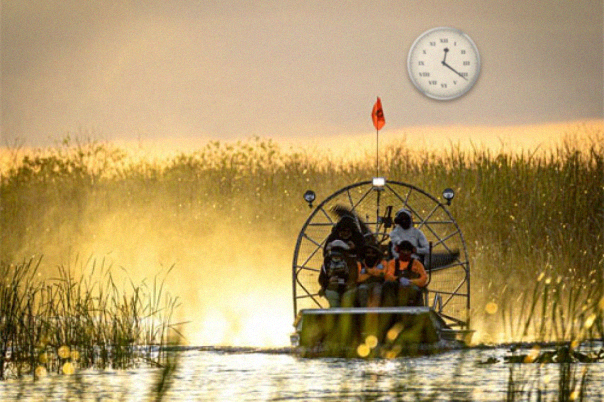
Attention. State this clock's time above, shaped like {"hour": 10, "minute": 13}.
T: {"hour": 12, "minute": 21}
